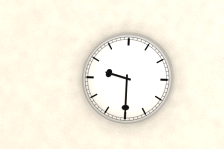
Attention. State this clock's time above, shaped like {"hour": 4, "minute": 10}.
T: {"hour": 9, "minute": 30}
